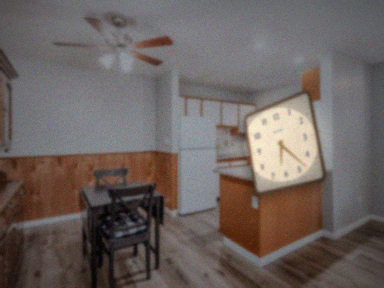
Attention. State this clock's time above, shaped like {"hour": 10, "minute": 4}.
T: {"hour": 6, "minute": 23}
